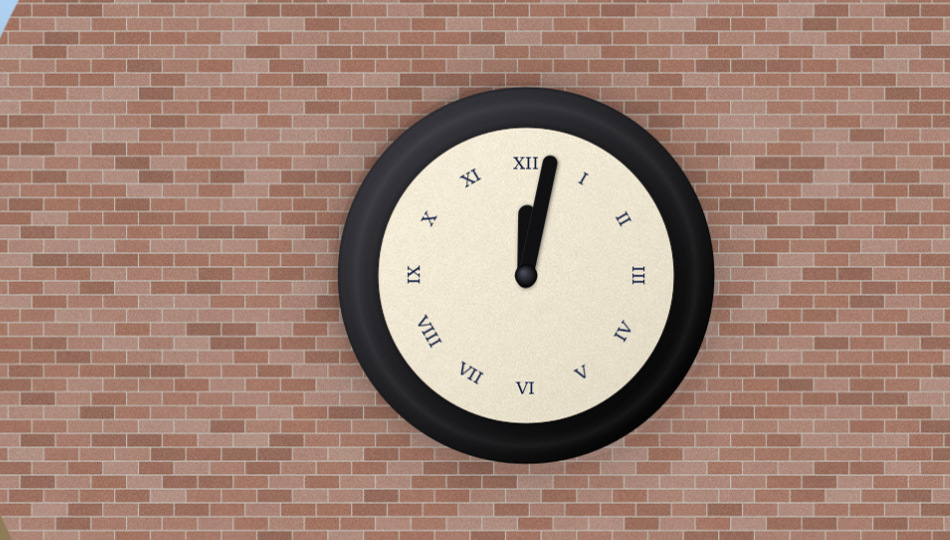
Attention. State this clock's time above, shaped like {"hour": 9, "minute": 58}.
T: {"hour": 12, "minute": 2}
